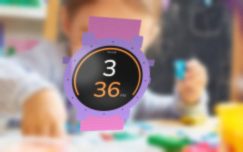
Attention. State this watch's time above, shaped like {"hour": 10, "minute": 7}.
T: {"hour": 3, "minute": 36}
